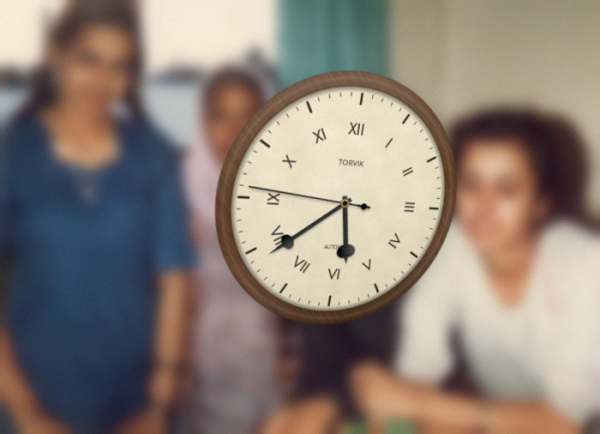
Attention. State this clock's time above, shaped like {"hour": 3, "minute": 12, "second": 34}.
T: {"hour": 5, "minute": 38, "second": 46}
